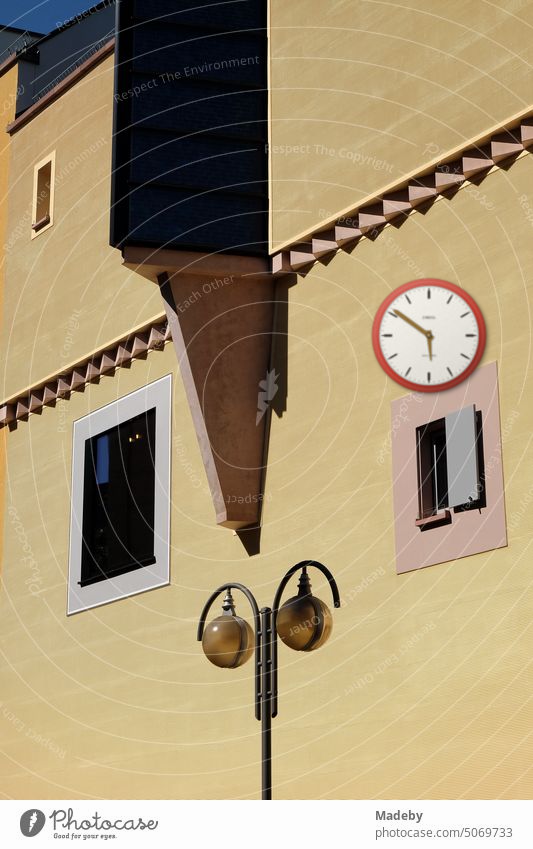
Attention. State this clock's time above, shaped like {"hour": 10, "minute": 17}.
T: {"hour": 5, "minute": 51}
